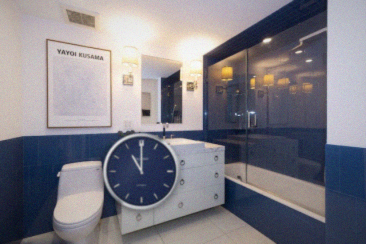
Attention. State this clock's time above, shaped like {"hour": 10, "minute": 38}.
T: {"hour": 11, "minute": 0}
